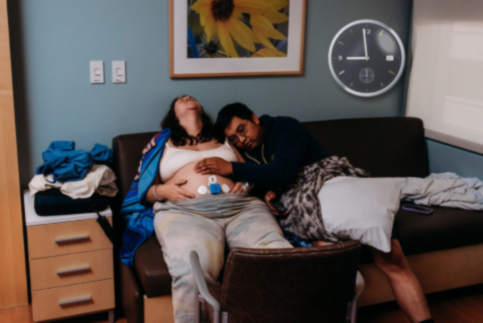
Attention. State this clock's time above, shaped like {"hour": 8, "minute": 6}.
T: {"hour": 8, "minute": 59}
